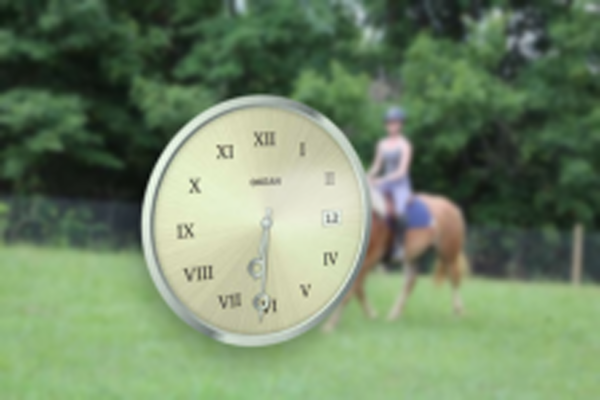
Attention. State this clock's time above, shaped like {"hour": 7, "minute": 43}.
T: {"hour": 6, "minute": 31}
